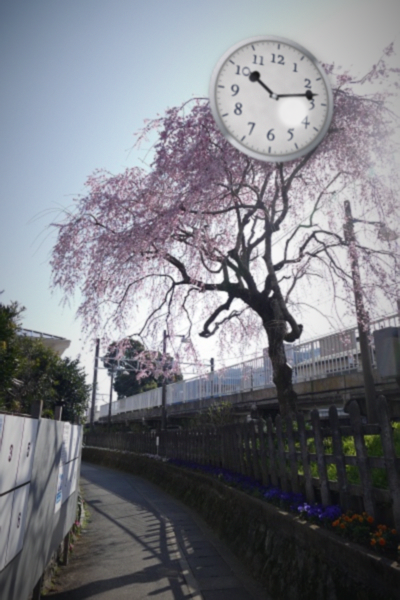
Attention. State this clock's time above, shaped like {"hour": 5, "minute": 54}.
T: {"hour": 10, "minute": 13}
